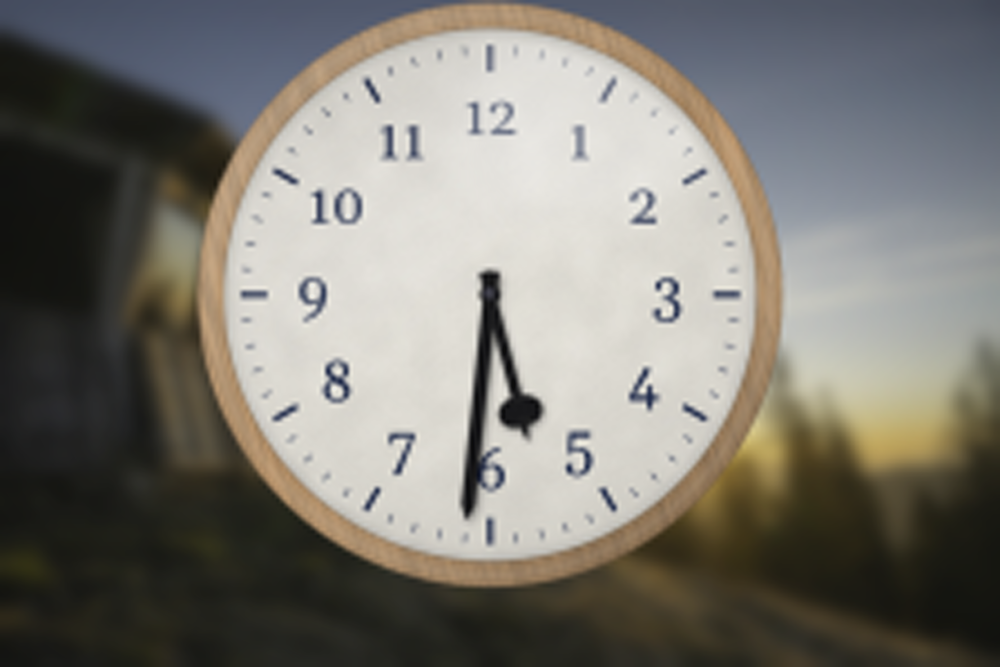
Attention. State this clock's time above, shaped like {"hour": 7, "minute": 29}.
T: {"hour": 5, "minute": 31}
